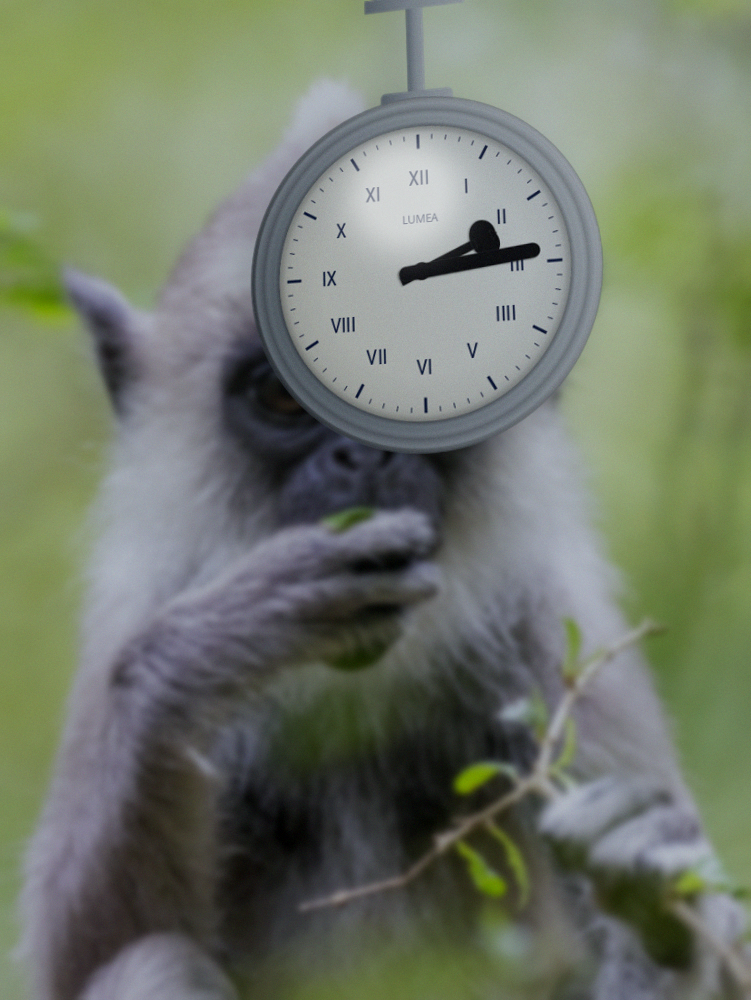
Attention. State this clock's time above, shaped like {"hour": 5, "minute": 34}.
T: {"hour": 2, "minute": 14}
